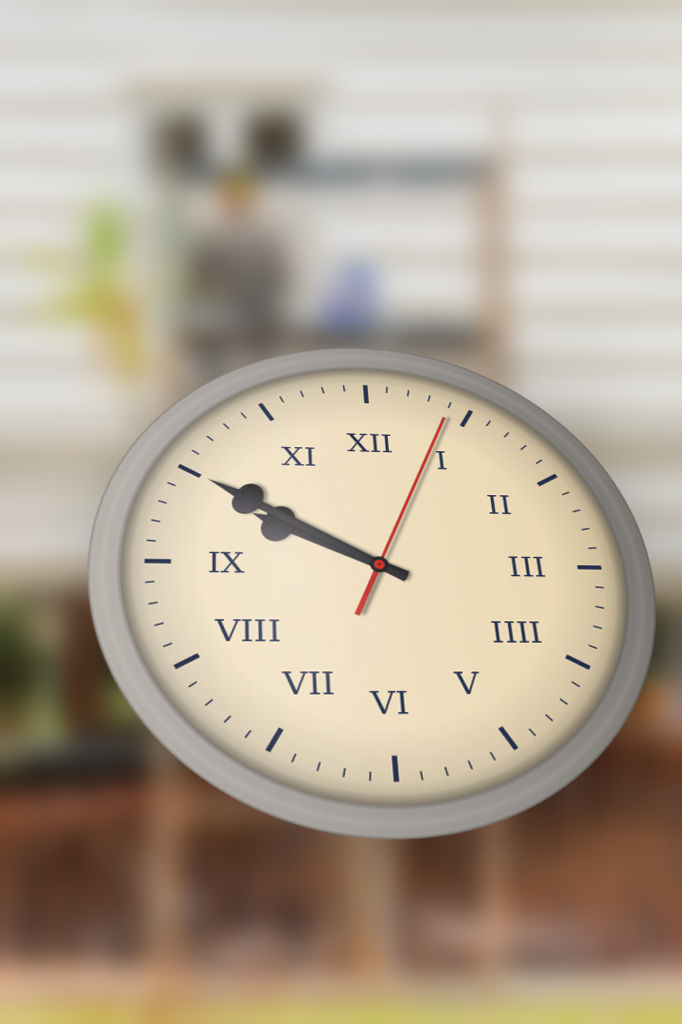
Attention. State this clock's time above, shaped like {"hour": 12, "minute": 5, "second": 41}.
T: {"hour": 9, "minute": 50, "second": 4}
